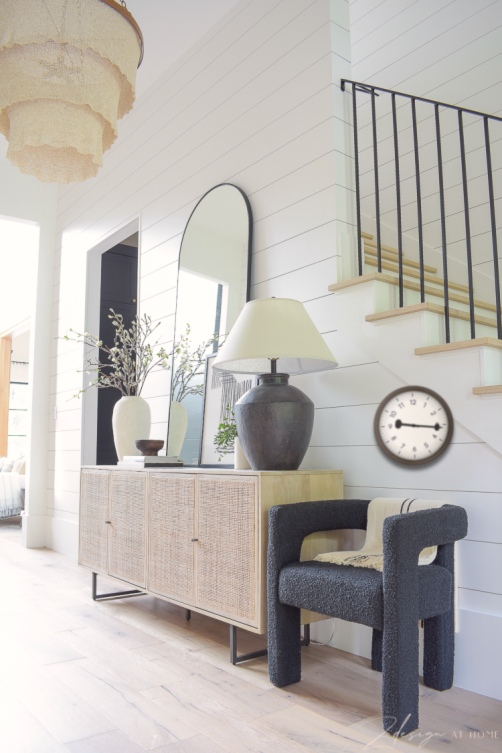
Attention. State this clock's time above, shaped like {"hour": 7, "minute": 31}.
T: {"hour": 9, "minute": 16}
